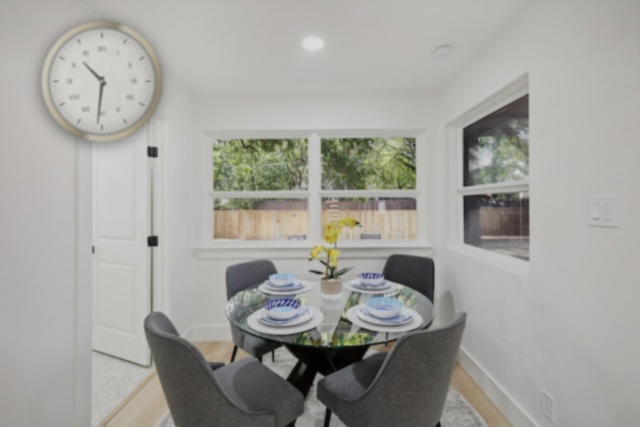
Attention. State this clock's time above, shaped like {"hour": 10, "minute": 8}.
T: {"hour": 10, "minute": 31}
